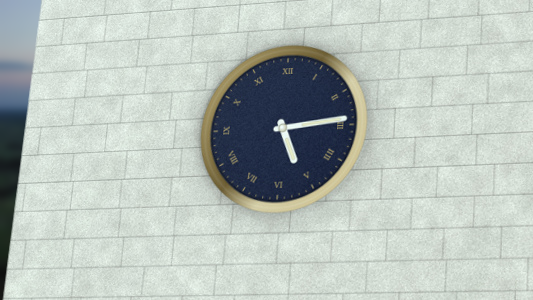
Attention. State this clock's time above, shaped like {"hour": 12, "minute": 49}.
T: {"hour": 5, "minute": 14}
